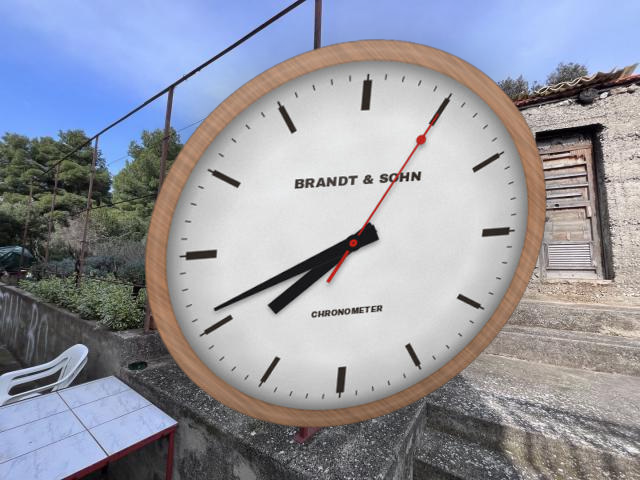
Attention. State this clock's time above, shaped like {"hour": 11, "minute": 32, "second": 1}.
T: {"hour": 7, "minute": 41, "second": 5}
